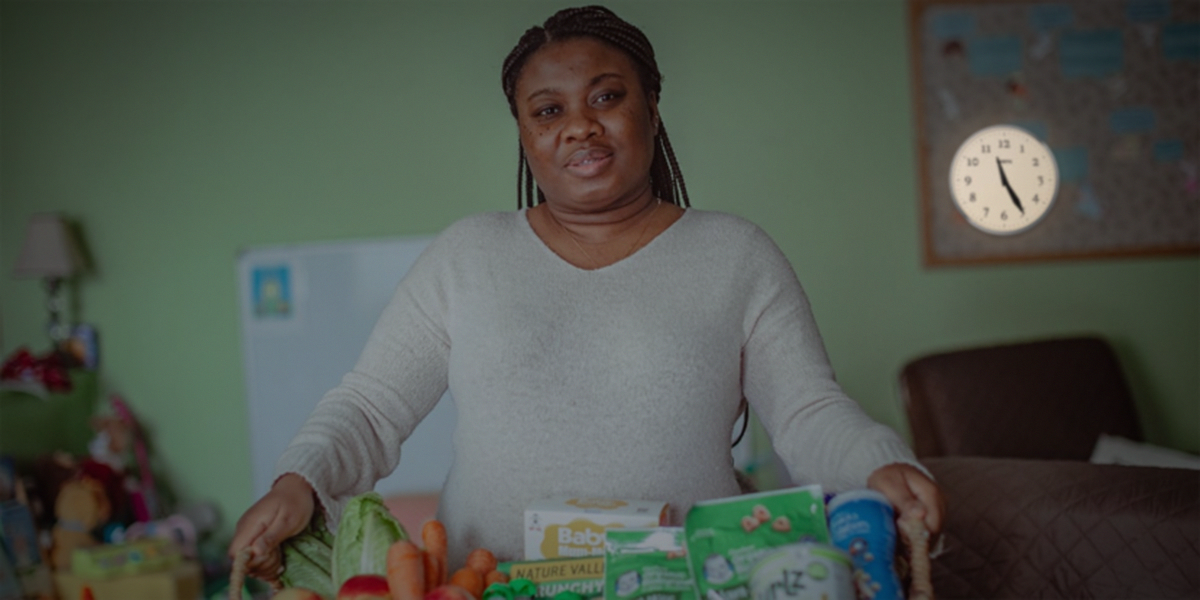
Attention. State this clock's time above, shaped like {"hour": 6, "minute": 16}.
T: {"hour": 11, "minute": 25}
